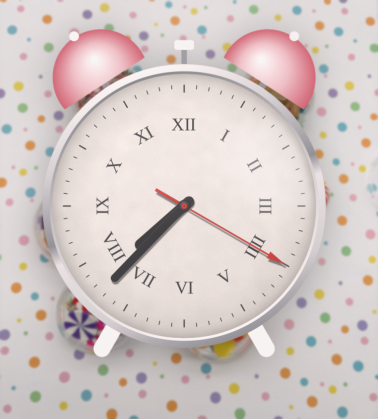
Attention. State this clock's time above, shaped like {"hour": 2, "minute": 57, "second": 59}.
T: {"hour": 7, "minute": 37, "second": 20}
